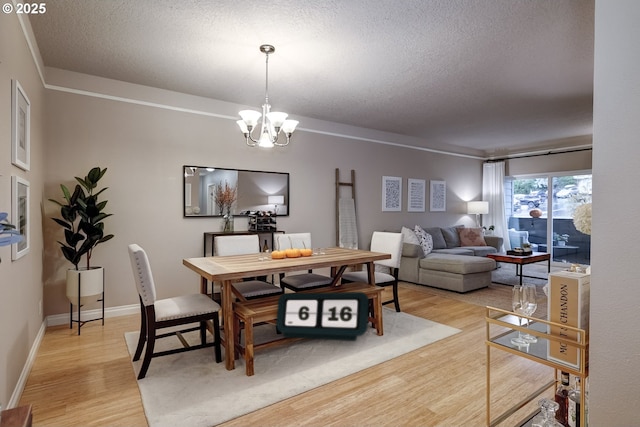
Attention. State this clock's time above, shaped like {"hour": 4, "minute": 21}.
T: {"hour": 6, "minute": 16}
